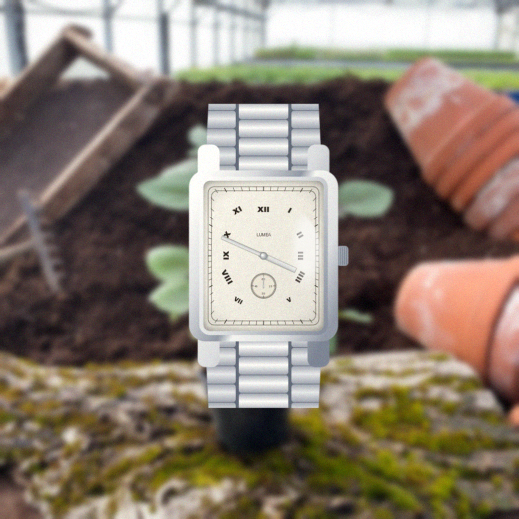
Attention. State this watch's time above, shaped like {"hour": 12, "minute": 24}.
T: {"hour": 3, "minute": 49}
